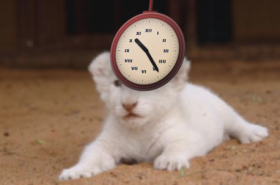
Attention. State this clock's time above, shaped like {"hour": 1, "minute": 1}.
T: {"hour": 10, "minute": 24}
